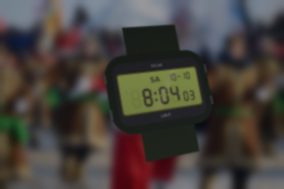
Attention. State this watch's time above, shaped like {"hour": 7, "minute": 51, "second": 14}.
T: {"hour": 8, "minute": 4, "second": 3}
